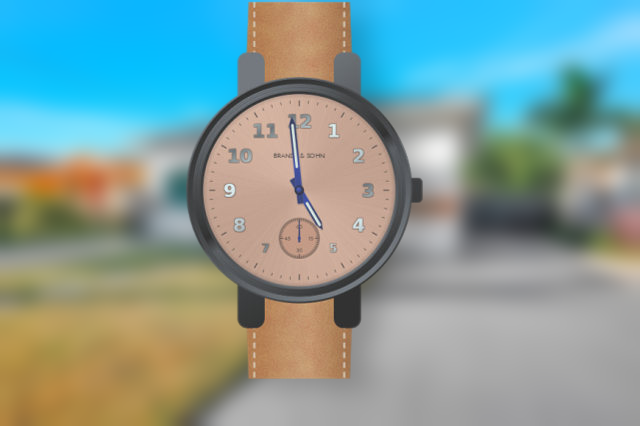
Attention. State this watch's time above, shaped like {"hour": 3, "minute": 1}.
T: {"hour": 4, "minute": 59}
